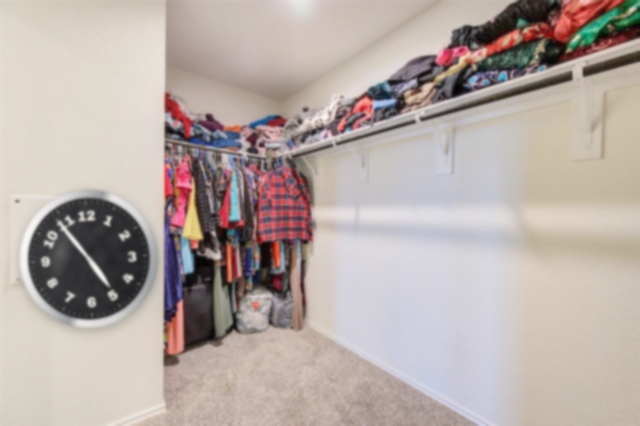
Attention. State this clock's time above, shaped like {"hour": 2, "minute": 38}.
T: {"hour": 4, "minute": 54}
